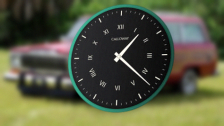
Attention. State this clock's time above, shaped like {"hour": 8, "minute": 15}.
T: {"hour": 1, "minute": 22}
